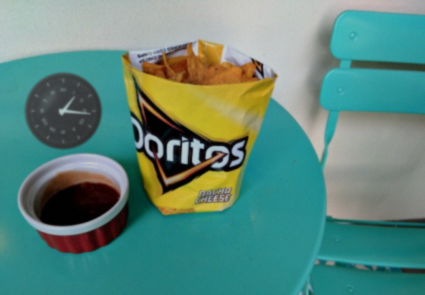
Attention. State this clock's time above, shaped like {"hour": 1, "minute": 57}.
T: {"hour": 1, "minute": 16}
